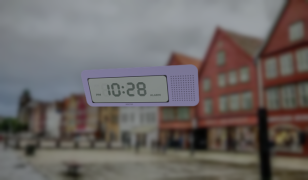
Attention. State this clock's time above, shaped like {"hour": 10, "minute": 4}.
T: {"hour": 10, "minute": 28}
